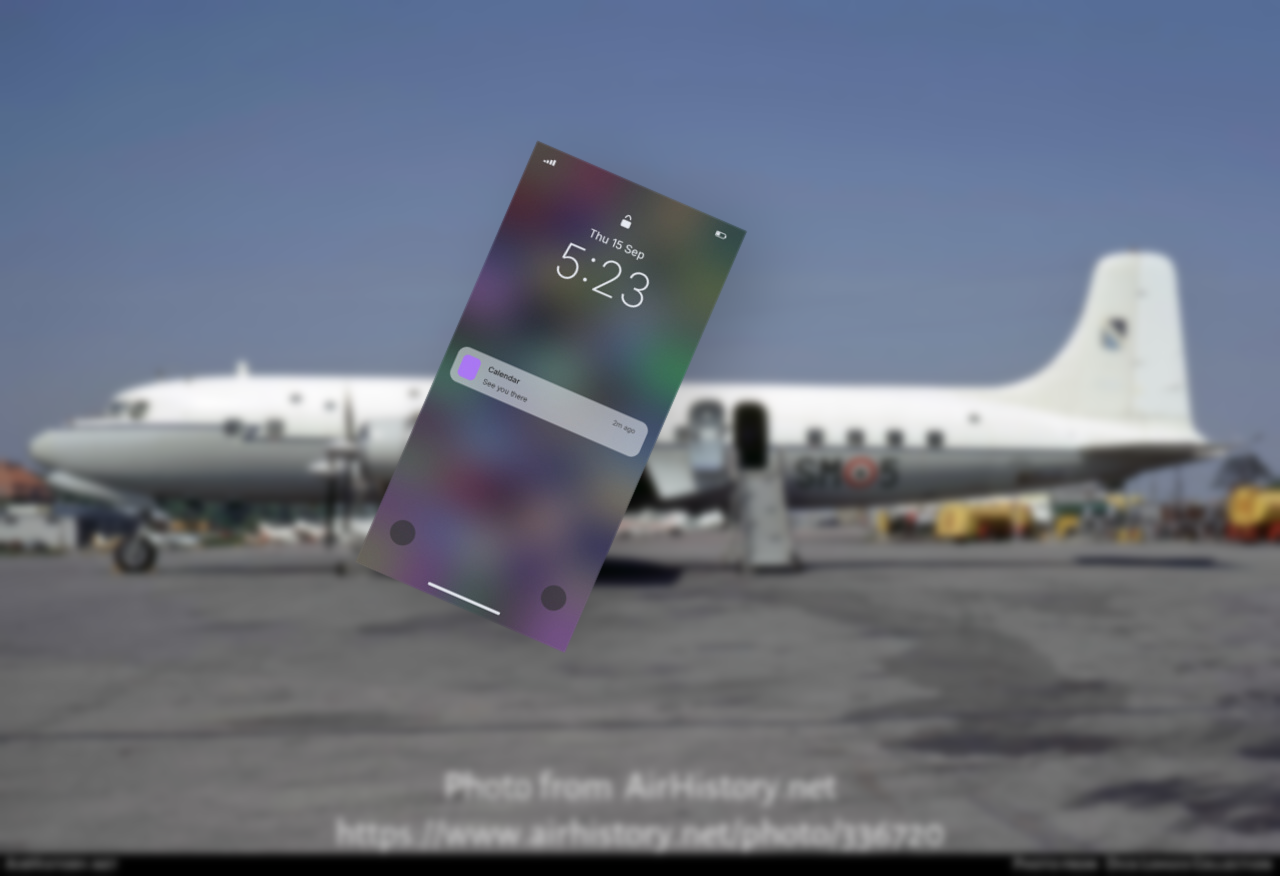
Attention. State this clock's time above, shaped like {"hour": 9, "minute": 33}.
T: {"hour": 5, "minute": 23}
